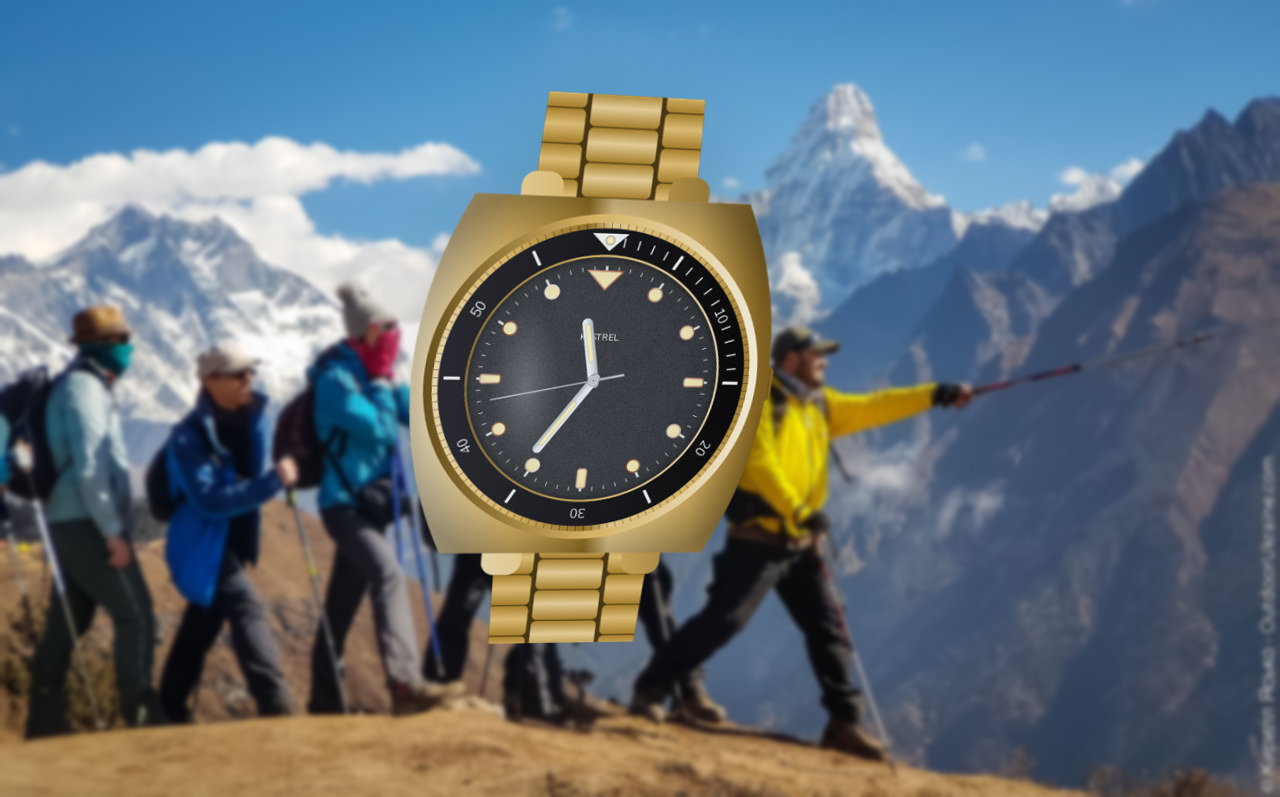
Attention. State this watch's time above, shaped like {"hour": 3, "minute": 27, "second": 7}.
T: {"hour": 11, "minute": 35, "second": 43}
